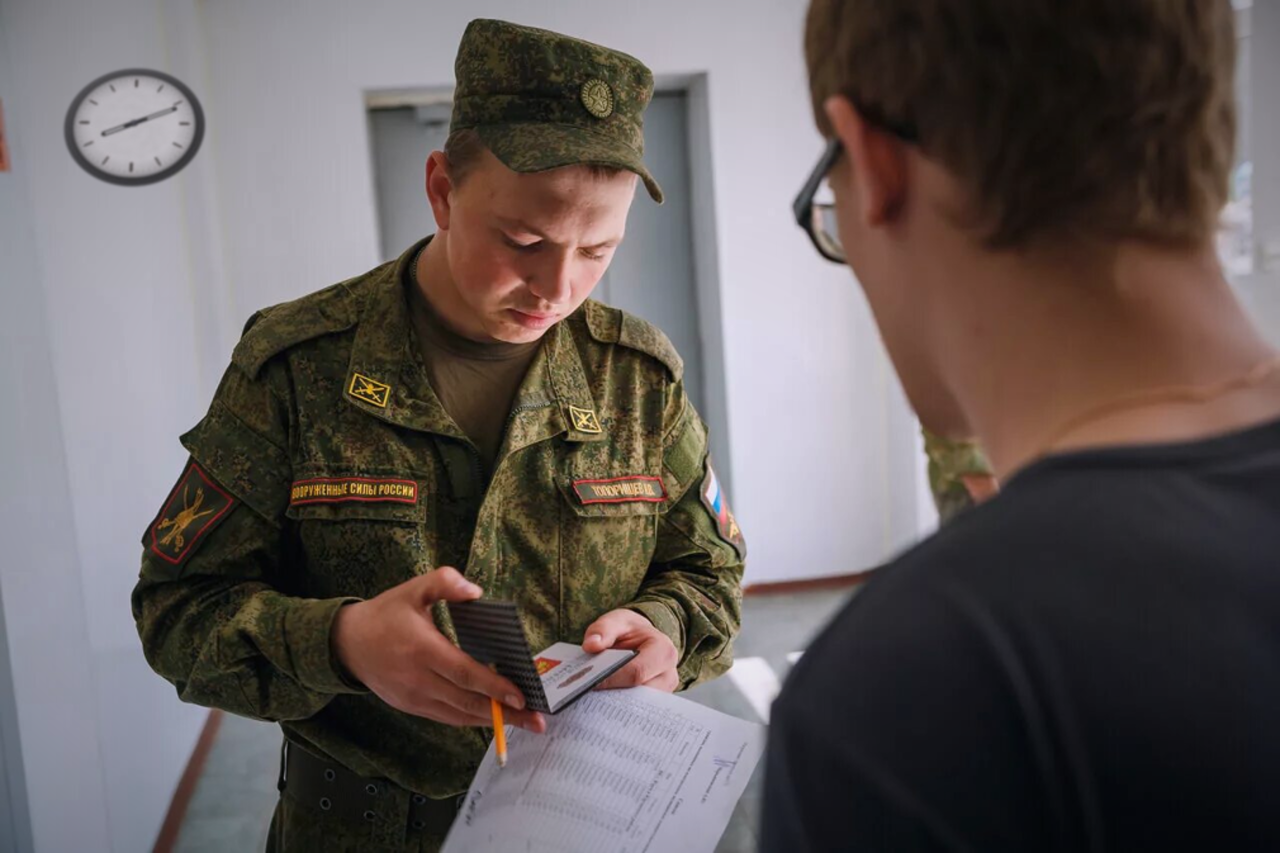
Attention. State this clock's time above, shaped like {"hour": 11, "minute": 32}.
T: {"hour": 8, "minute": 11}
